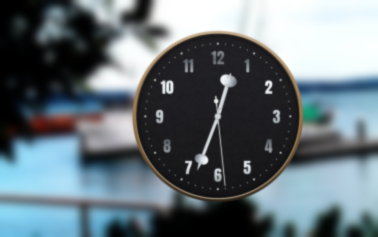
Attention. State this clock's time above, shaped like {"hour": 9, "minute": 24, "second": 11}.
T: {"hour": 12, "minute": 33, "second": 29}
